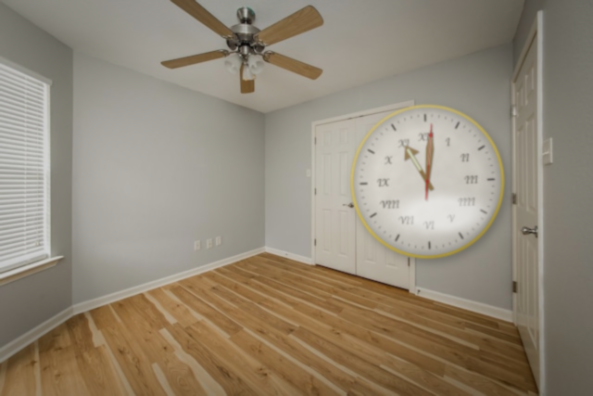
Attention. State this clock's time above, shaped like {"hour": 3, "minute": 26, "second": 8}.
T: {"hour": 11, "minute": 1, "second": 1}
